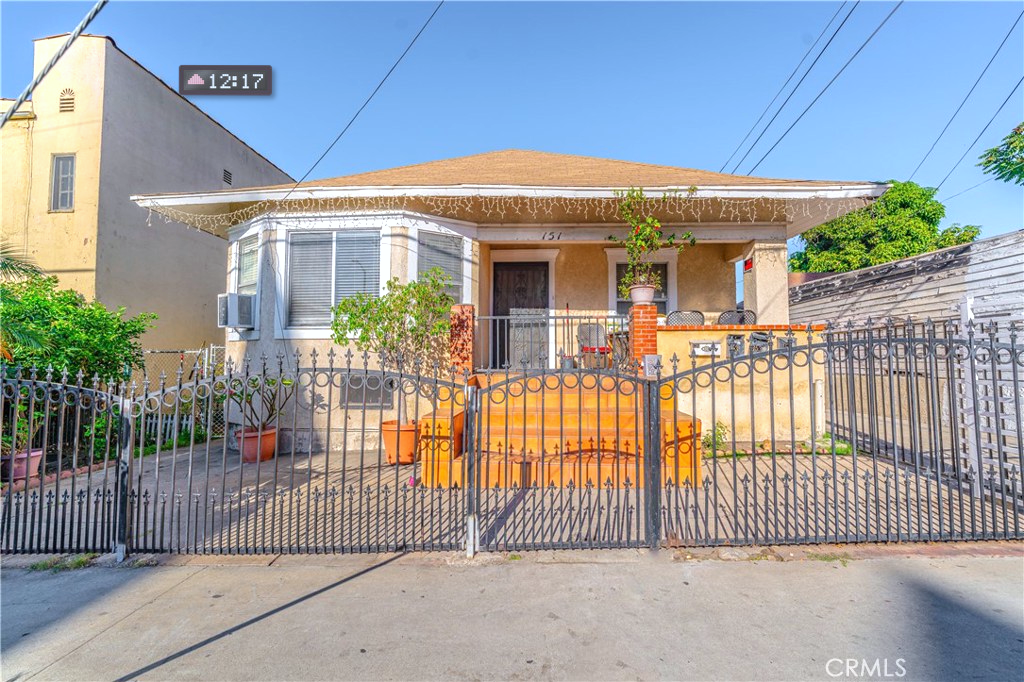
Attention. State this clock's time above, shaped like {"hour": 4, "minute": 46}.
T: {"hour": 12, "minute": 17}
